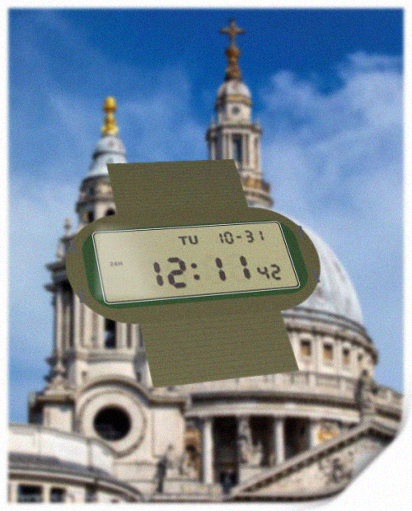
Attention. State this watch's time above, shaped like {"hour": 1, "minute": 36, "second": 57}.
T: {"hour": 12, "minute": 11, "second": 42}
